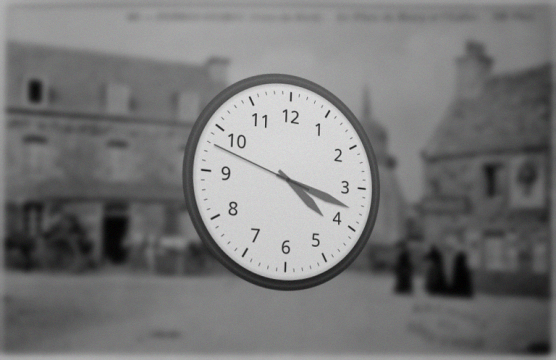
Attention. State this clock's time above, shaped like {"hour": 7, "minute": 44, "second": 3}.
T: {"hour": 4, "minute": 17, "second": 48}
